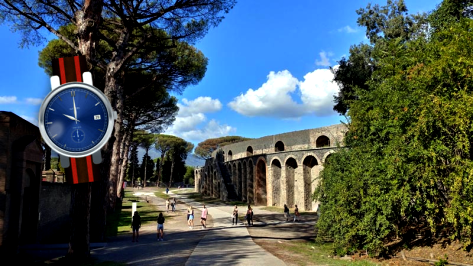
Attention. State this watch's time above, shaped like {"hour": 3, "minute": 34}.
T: {"hour": 10, "minute": 0}
